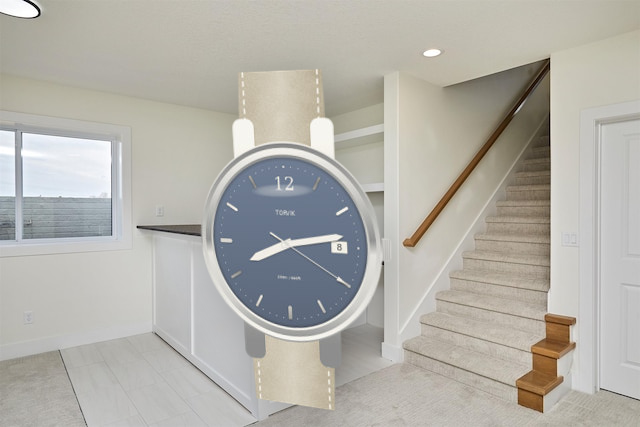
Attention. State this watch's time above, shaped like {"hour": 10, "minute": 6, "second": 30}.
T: {"hour": 8, "minute": 13, "second": 20}
